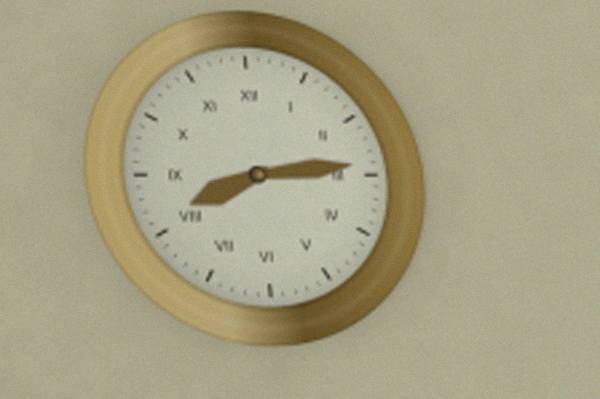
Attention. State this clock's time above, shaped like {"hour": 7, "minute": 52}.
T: {"hour": 8, "minute": 14}
